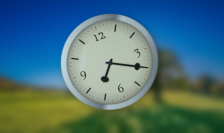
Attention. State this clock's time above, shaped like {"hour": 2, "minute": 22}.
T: {"hour": 7, "minute": 20}
